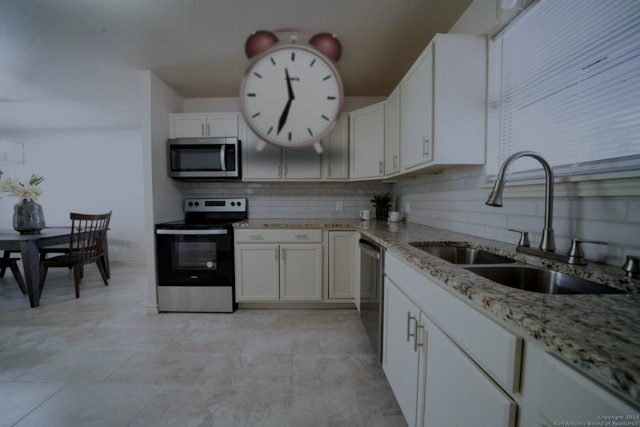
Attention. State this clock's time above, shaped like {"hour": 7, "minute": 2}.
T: {"hour": 11, "minute": 33}
